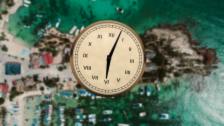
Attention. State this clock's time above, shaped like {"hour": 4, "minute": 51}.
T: {"hour": 6, "minute": 3}
